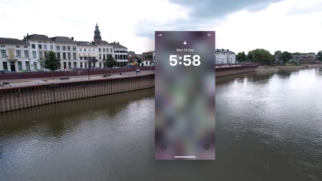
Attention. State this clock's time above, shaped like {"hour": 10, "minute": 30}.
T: {"hour": 5, "minute": 58}
